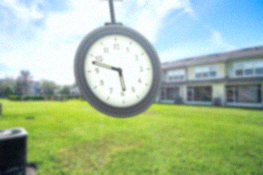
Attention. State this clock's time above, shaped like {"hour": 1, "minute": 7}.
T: {"hour": 5, "minute": 48}
